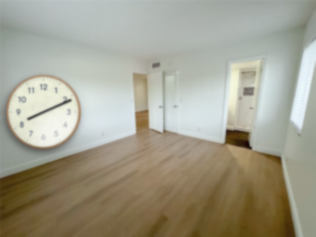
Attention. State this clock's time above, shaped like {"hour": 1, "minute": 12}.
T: {"hour": 8, "minute": 11}
